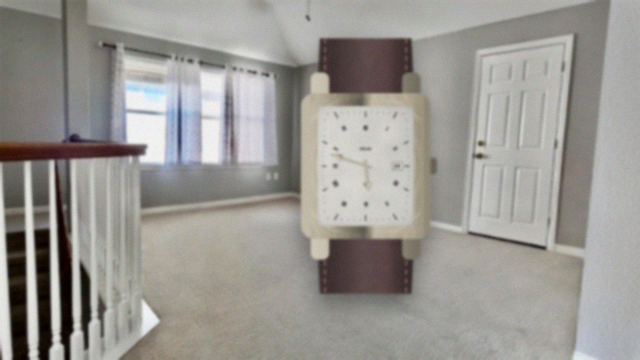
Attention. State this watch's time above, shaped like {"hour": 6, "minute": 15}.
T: {"hour": 5, "minute": 48}
